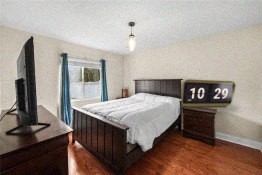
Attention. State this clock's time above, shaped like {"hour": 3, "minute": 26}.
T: {"hour": 10, "minute": 29}
